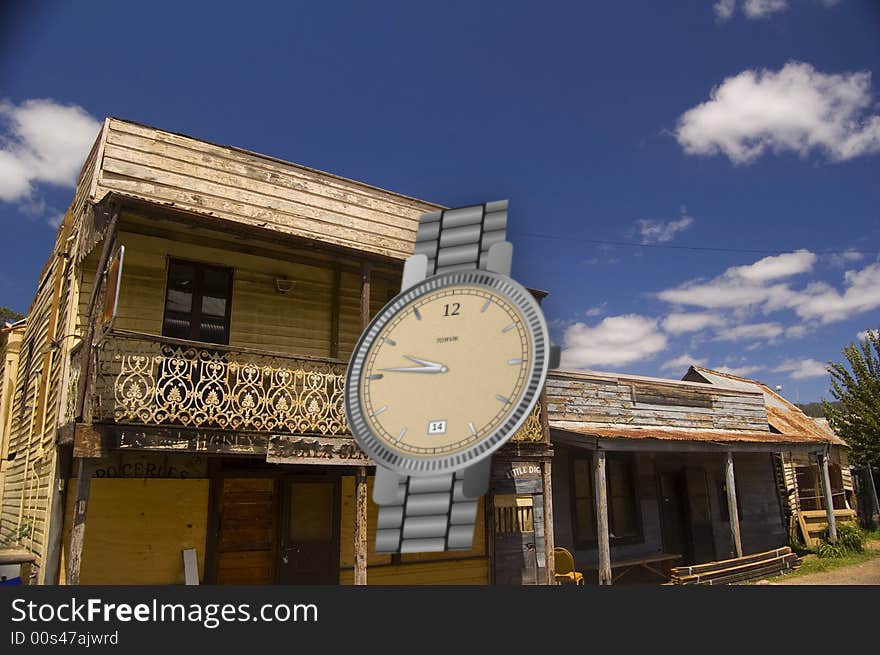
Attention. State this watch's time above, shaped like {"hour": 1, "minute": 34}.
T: {"hour": 9, "minute": 46}
